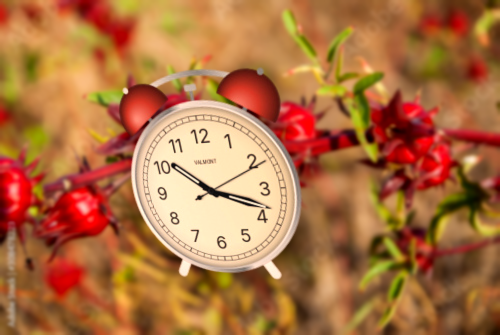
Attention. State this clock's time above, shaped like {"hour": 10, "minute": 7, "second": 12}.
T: {"hour": 10, "minute": 18, "second": 11}
